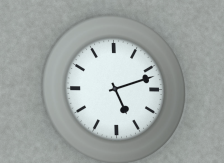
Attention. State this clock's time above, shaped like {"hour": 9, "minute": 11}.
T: {"hour": 5, "minute": 12}
